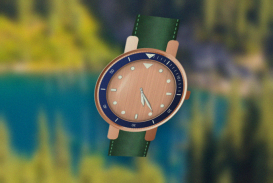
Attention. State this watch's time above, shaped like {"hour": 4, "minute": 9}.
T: {"hour": 5, "minute": 24}
